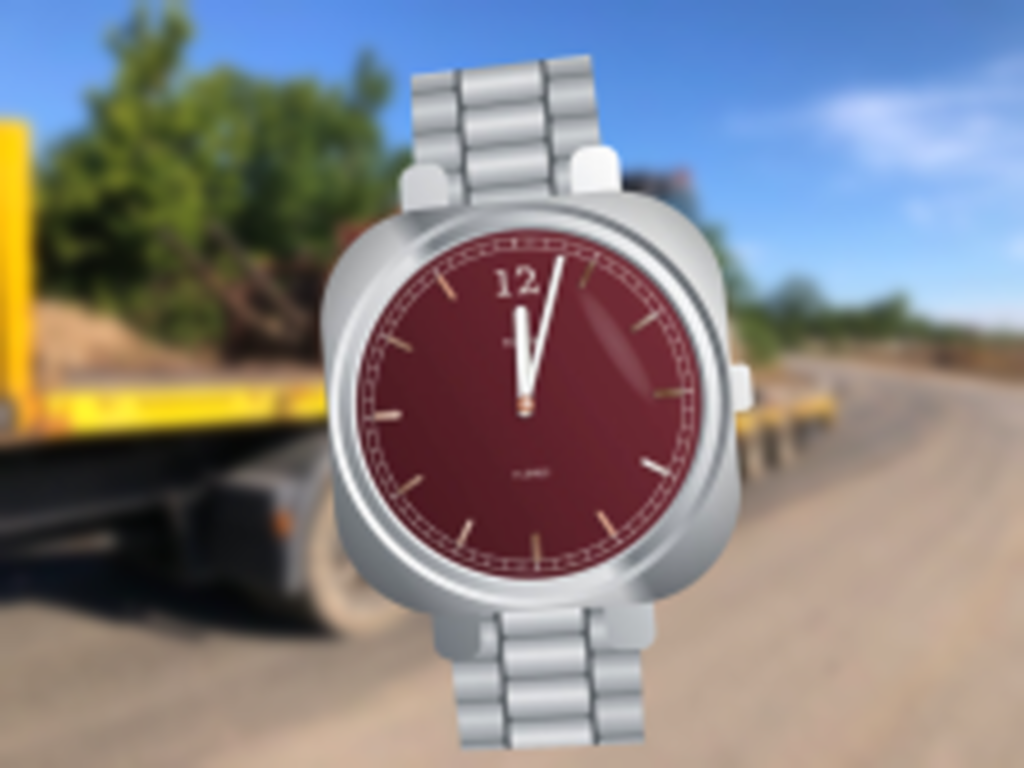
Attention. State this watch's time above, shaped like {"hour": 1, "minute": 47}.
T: {"hour": 12, "minute": 3}
